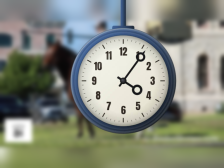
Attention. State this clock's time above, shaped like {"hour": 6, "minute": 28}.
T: {"hour": 4, "minute": 6}
